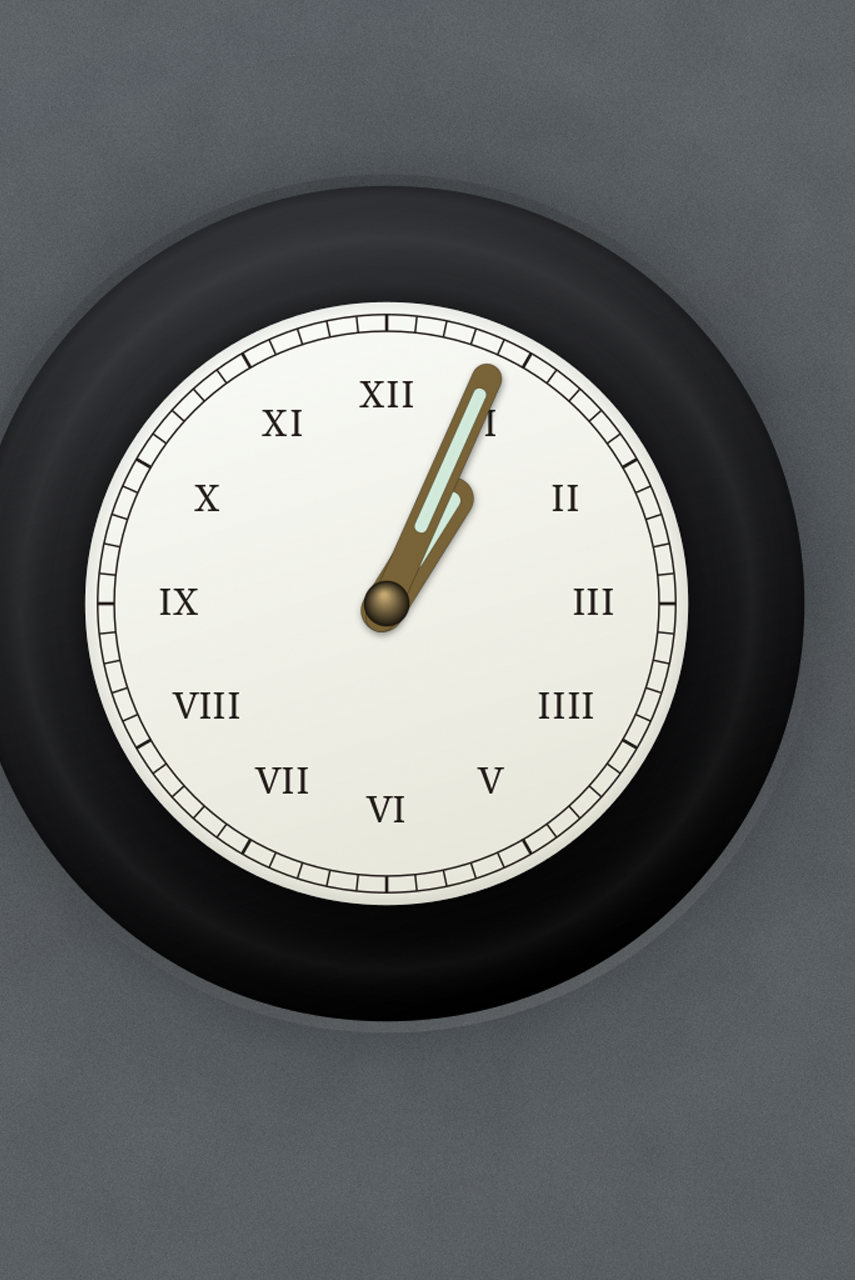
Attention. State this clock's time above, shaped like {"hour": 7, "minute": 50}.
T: {"hour": 1, "minute": 4}
